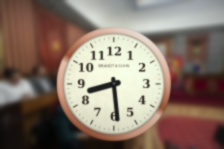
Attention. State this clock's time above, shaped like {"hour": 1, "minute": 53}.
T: {"hour": 8, "minute": 29}
